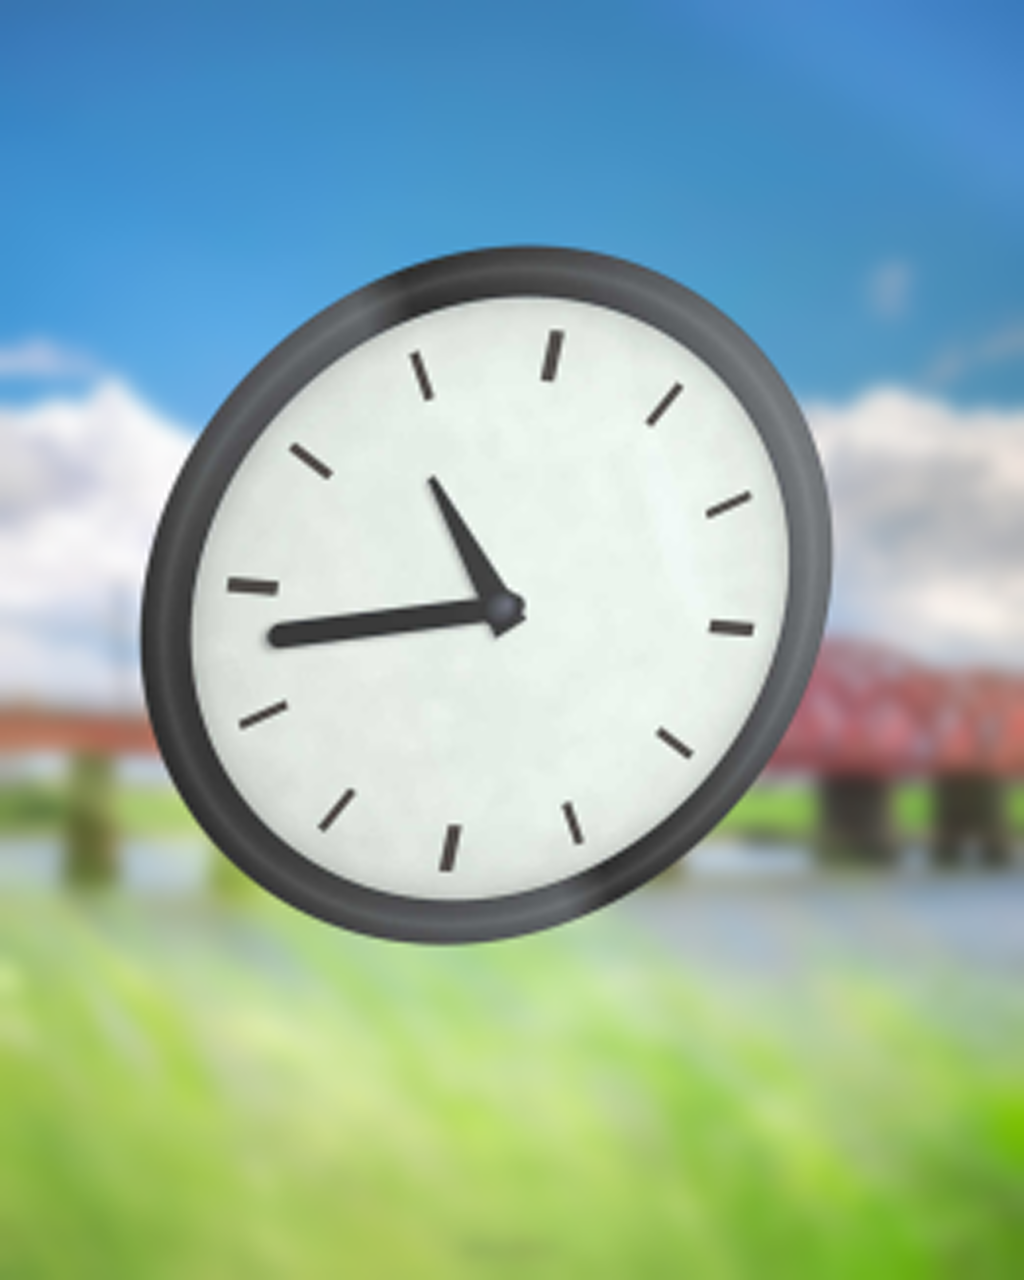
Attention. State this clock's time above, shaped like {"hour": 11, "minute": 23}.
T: {"hour": 10, "minute": 43}
